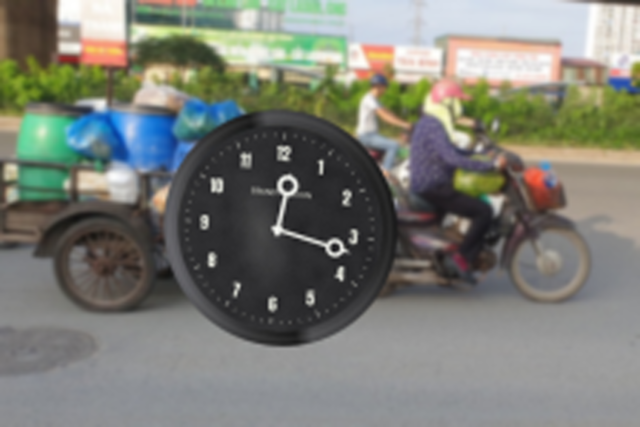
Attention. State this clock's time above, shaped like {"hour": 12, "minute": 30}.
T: {"hour": 12, "minute": 17}
